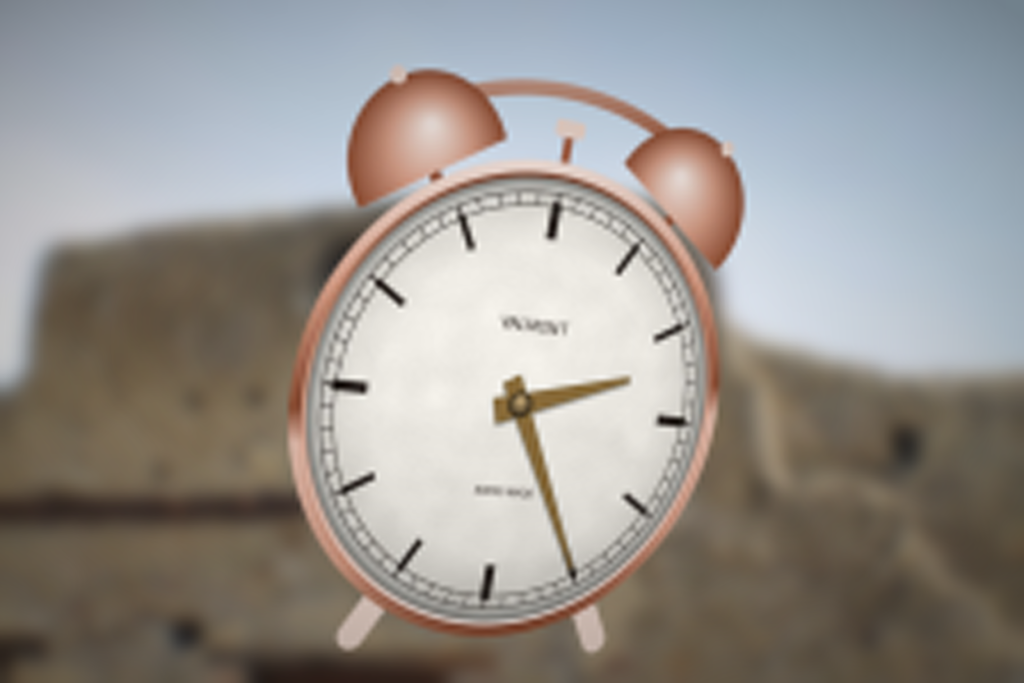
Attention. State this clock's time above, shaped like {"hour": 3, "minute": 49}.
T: {"hour": 2, "minute": 25}
